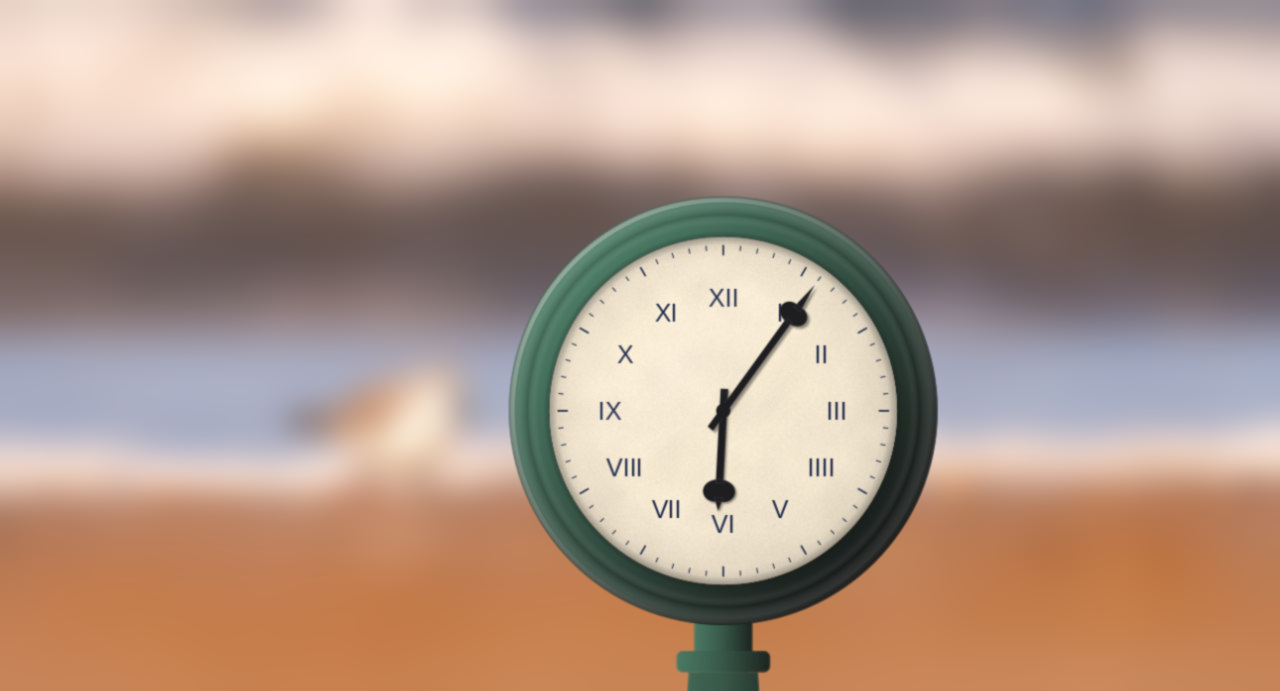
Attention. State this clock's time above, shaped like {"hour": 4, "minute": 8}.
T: {"hour": 6, "minute": 6}
